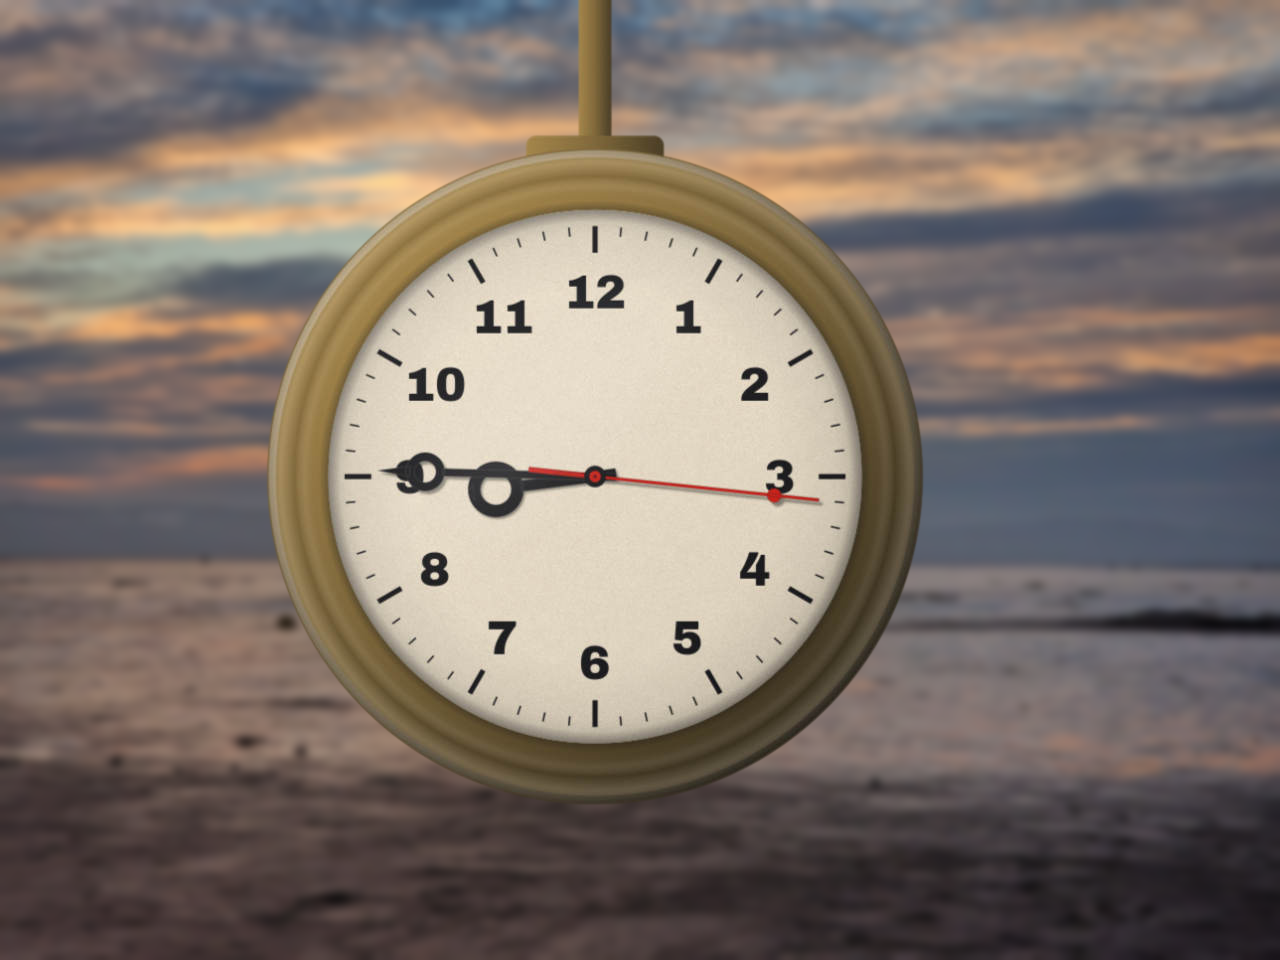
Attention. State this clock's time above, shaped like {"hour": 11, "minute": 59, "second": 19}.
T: {"hour": 8, "minute": 45, "second": 16}
